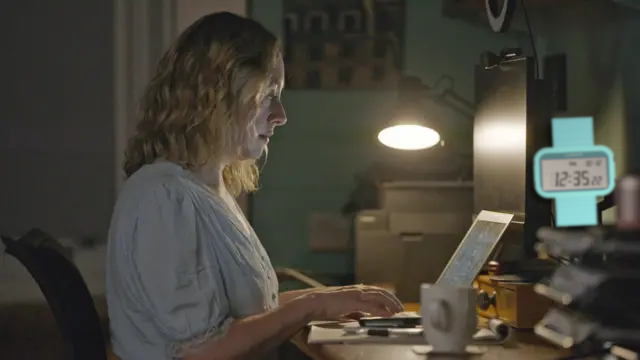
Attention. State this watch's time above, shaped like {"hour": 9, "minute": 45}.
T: {"hour": 12, "minute": 35}
